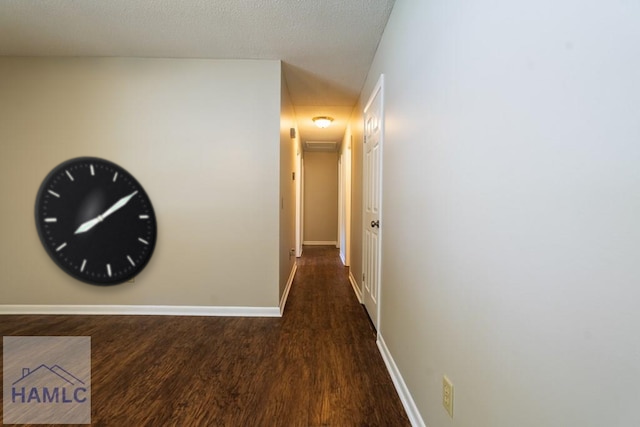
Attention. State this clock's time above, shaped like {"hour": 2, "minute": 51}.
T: {"hour": 8, "minute": 10}
